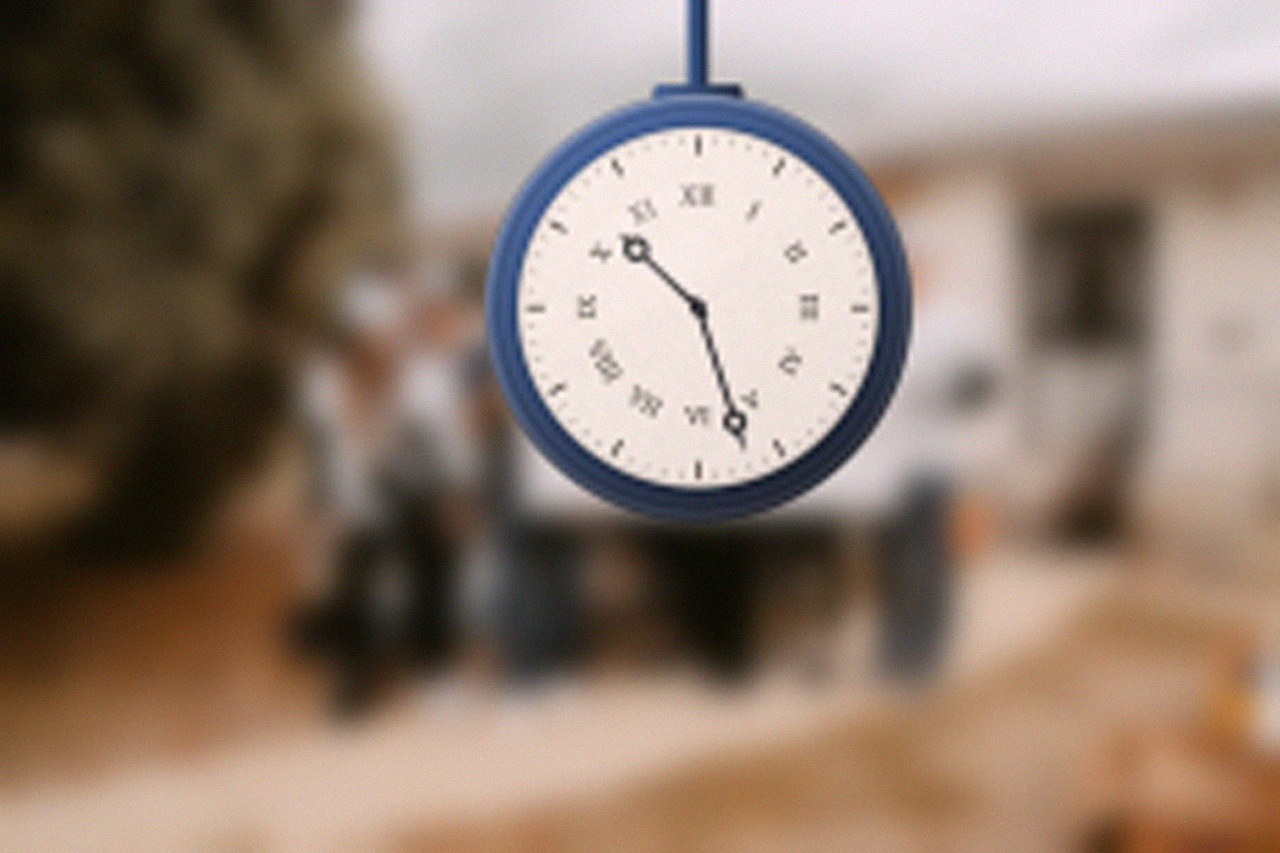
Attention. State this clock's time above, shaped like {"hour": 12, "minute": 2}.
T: {"hour": 10, "minute": 27}
